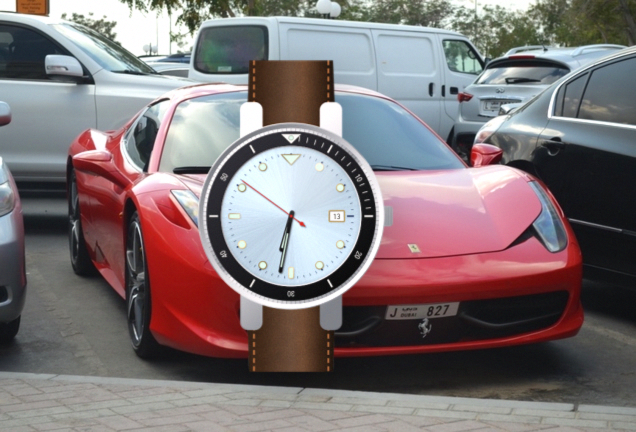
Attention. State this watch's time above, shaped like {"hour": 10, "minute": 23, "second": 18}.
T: {"hour": 6, "minute": 31, "second": 51}
